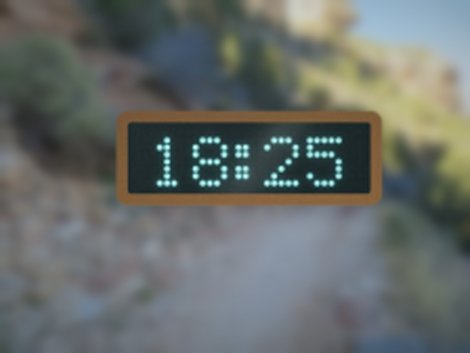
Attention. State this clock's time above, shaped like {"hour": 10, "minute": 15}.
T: {"hour": 18, "minute": 25}
